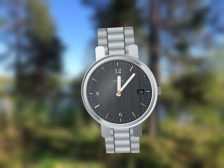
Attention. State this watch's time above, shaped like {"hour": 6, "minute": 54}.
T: {"hour": 12, "minute": 7}
